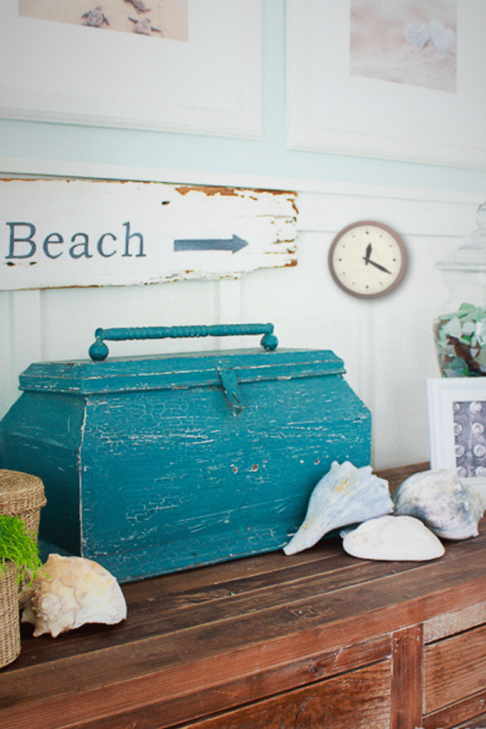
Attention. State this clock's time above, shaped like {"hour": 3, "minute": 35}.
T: {"hour": 12, "minute": 20}
